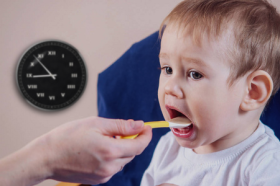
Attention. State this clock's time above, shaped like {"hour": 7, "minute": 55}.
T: {"hour": 8, "minute": 53}
